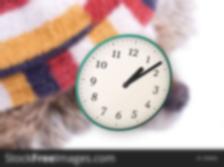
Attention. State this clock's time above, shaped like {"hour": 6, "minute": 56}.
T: {"hour": 1, "minute": 8}
